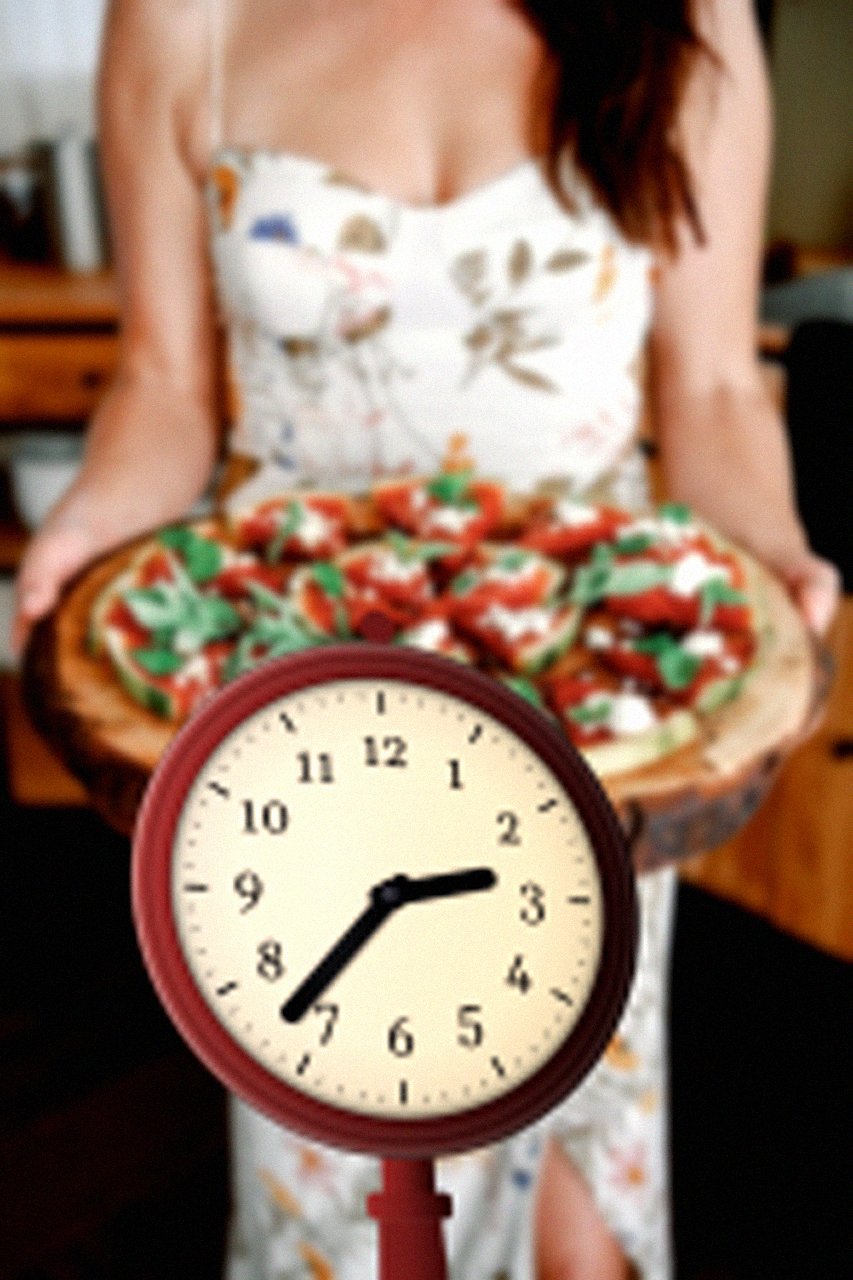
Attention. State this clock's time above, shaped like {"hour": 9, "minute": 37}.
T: {"hour": 2, "minute": 37}
